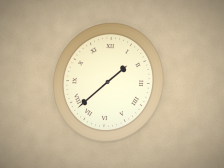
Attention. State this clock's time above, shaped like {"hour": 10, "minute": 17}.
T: {"hour": 1, "minute": 38}
